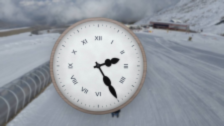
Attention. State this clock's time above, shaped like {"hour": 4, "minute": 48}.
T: {"hour": 2, "minute": 25}
